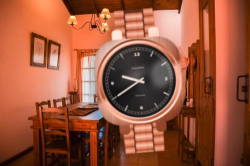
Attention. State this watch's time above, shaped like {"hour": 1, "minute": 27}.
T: {"hour": 9, "minute": 40}
